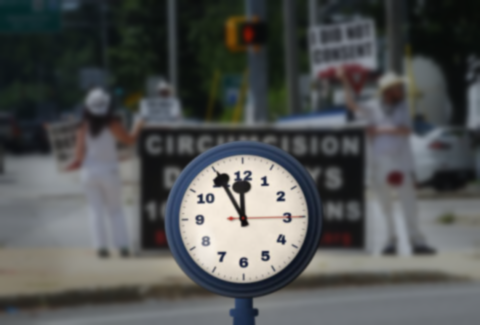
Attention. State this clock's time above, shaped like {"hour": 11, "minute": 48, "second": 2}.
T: {"hour": 11, "minute": 55, "second": 15}
